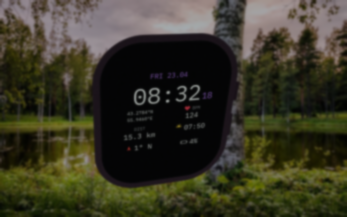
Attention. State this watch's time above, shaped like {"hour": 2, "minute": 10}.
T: {"hour": 8, "minute": 32}
